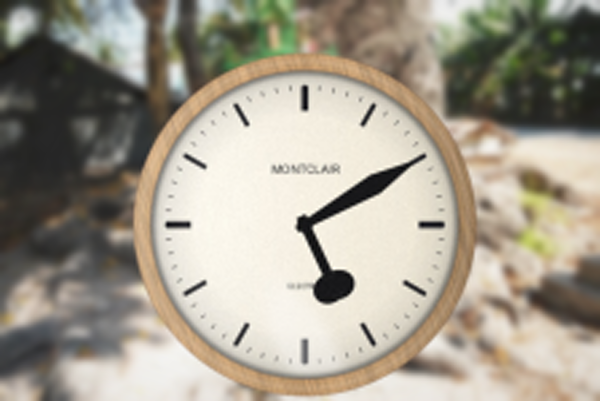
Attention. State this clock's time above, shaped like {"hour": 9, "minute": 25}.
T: {"hour": 5, "minute": 10}
